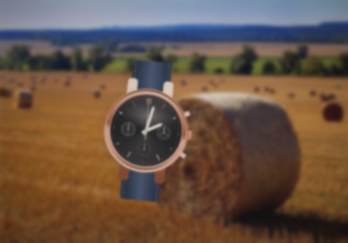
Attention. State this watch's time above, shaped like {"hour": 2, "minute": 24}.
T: {"hour": 2, "minute": 2}
